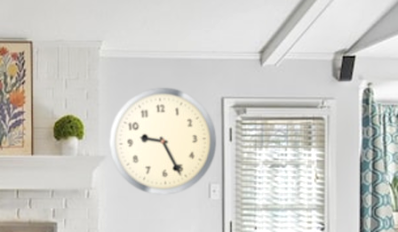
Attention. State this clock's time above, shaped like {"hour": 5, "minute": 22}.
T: {"hour": 9, "minute": 26}
